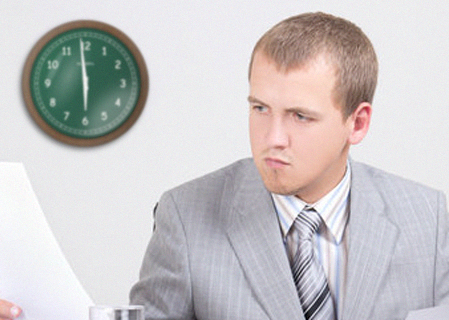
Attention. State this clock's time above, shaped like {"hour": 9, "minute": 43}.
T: {"hour": 5, "minute": 59}
